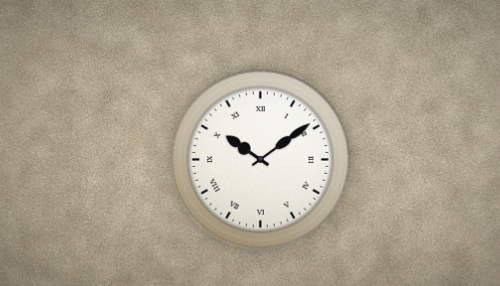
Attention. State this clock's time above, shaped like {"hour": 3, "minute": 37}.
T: {"hour": 10, "minute": 9}
